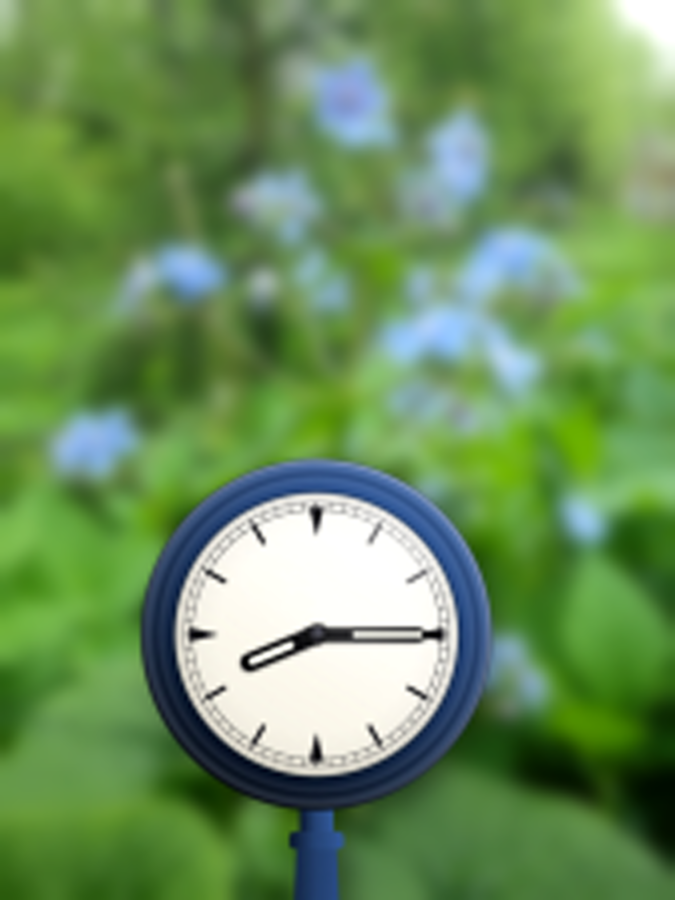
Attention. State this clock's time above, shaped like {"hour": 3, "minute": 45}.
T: {"hour": 8, "minute": 15}
